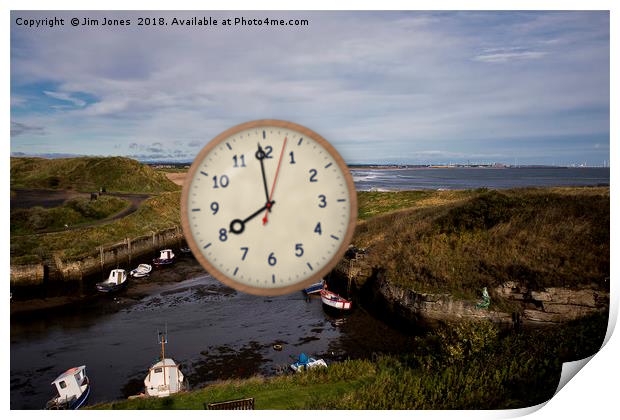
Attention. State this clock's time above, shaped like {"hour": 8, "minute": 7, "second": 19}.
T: {"hour": 7, "minute": 59, "second": 3}
